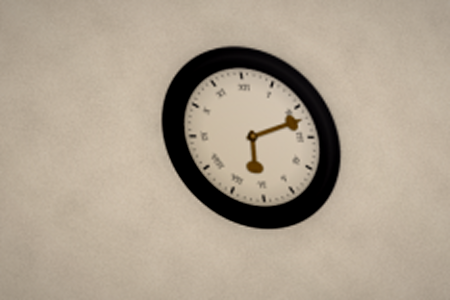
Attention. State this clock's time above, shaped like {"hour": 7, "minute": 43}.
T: {"hour": 6, "minute": 12}
